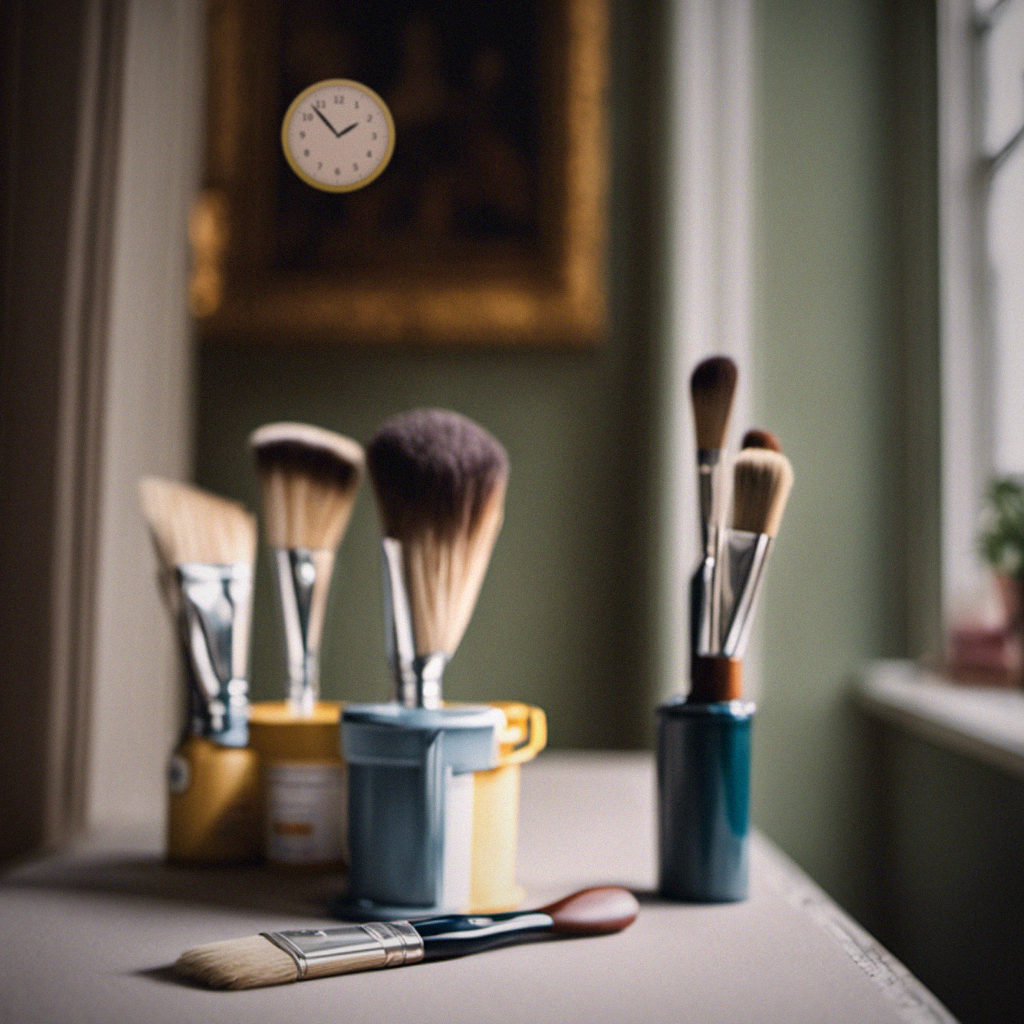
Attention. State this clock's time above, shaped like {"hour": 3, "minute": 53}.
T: {"hour": 1, "minute": 53}
